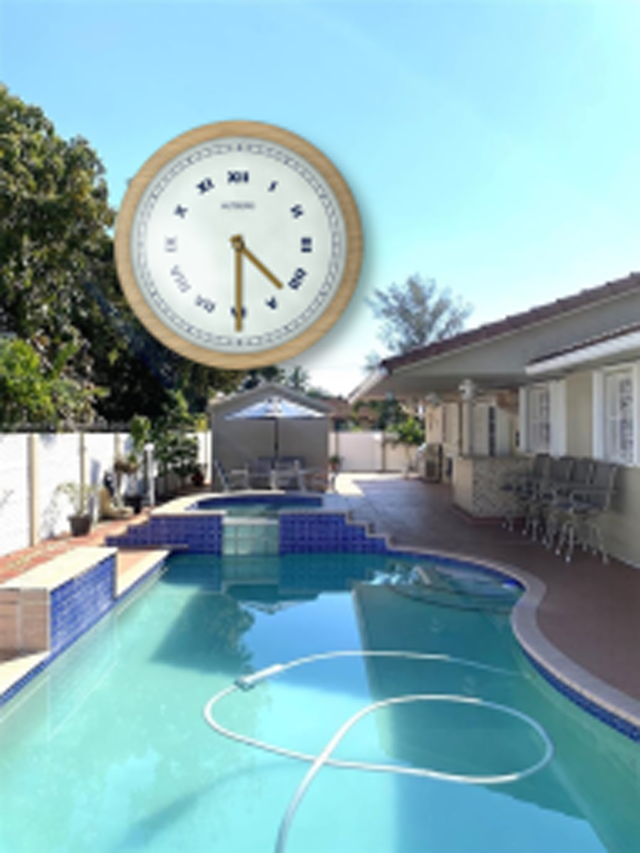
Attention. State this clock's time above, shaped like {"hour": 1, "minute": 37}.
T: {"hour": 4, "minute": 30}
